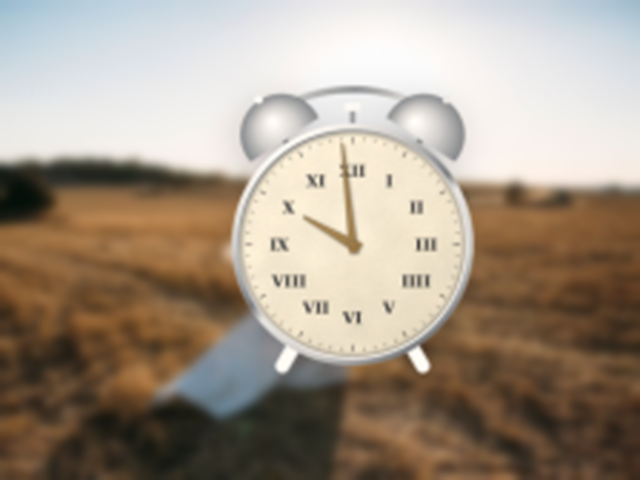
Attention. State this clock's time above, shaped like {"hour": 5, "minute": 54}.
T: {"hour": 9, "minute": 59}
